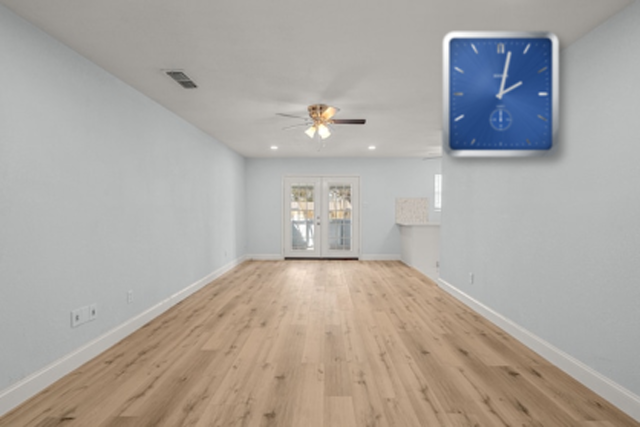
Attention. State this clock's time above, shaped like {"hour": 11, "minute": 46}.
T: {"hour": 2, "minute": 2}
